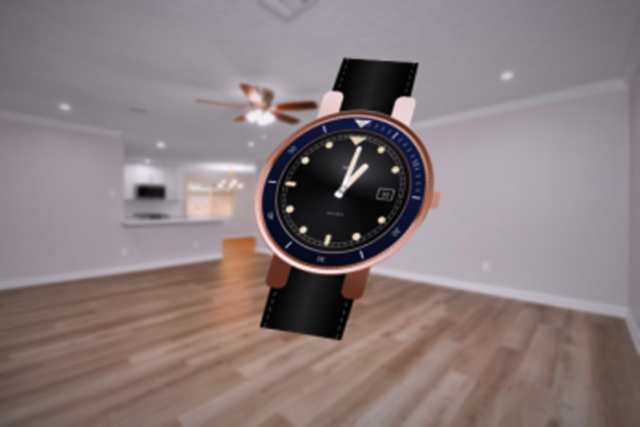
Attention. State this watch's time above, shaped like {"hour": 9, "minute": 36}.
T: {"hour": 1, "minute": 1}
